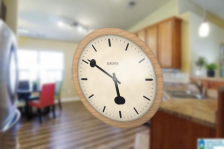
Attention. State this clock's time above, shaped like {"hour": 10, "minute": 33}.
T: {"hour": 5, "minute": 51}
